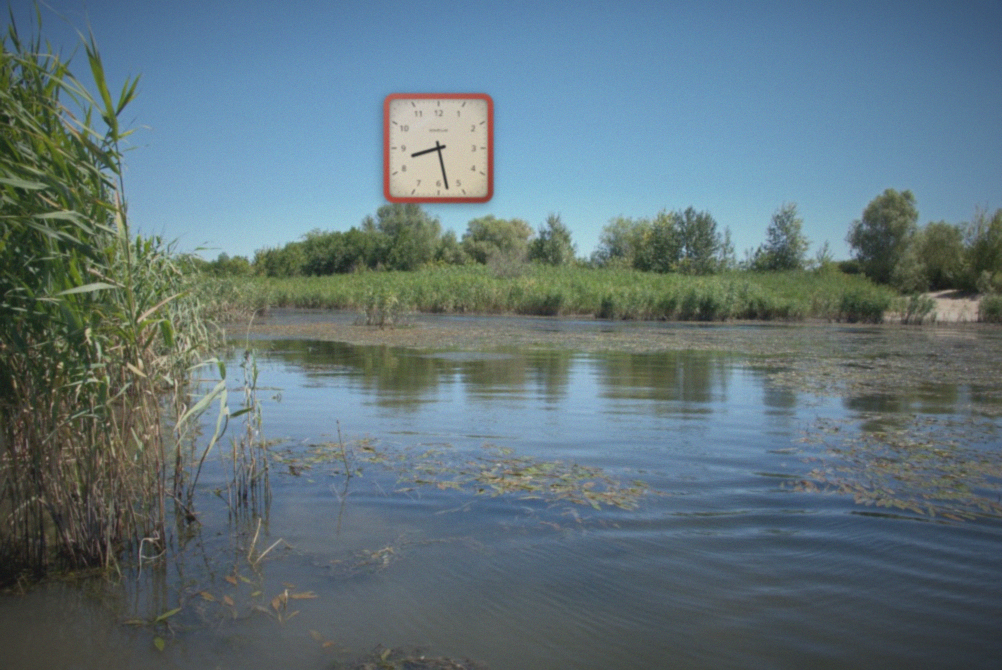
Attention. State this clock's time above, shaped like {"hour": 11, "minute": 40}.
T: {"hour": 8, "minute": 28}
